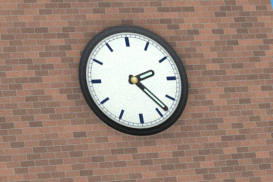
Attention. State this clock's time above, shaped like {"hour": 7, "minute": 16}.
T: {"hour": 2, "minute": 23}
